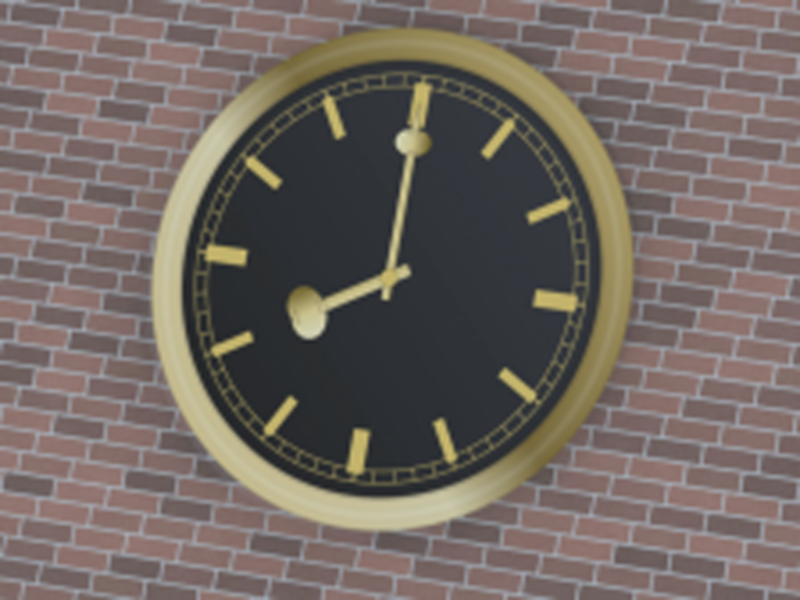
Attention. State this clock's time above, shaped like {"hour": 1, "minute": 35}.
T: {"hour": 8, "minute": 0}
